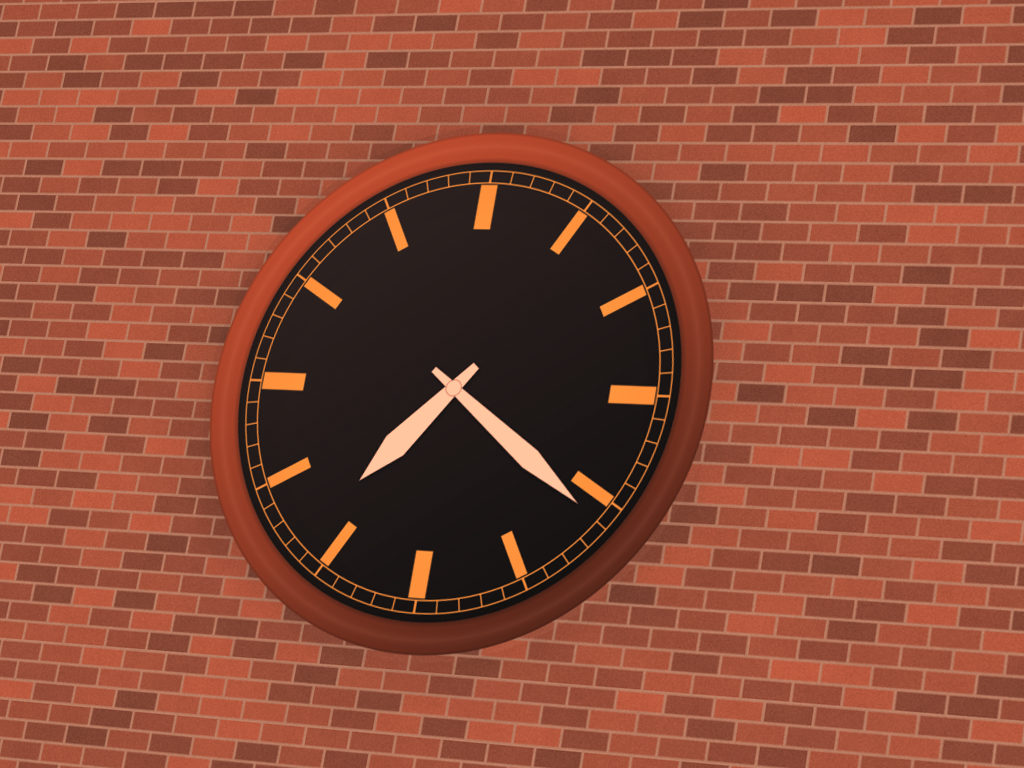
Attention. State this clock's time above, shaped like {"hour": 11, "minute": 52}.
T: {"hour": 7, "minute": 21}
